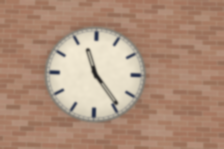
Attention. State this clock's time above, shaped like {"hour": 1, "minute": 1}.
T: {"hour": 11, "minute": 24}
